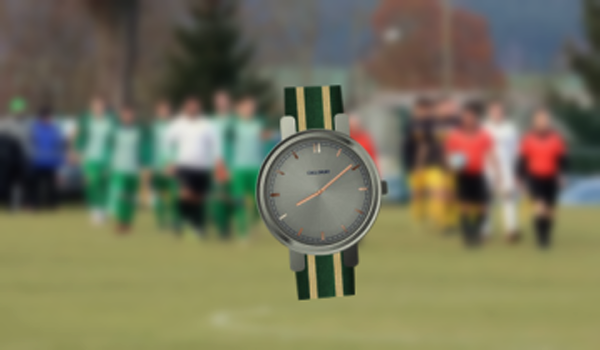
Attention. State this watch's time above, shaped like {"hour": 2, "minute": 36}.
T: {"hour": 8, "minute": 9}
